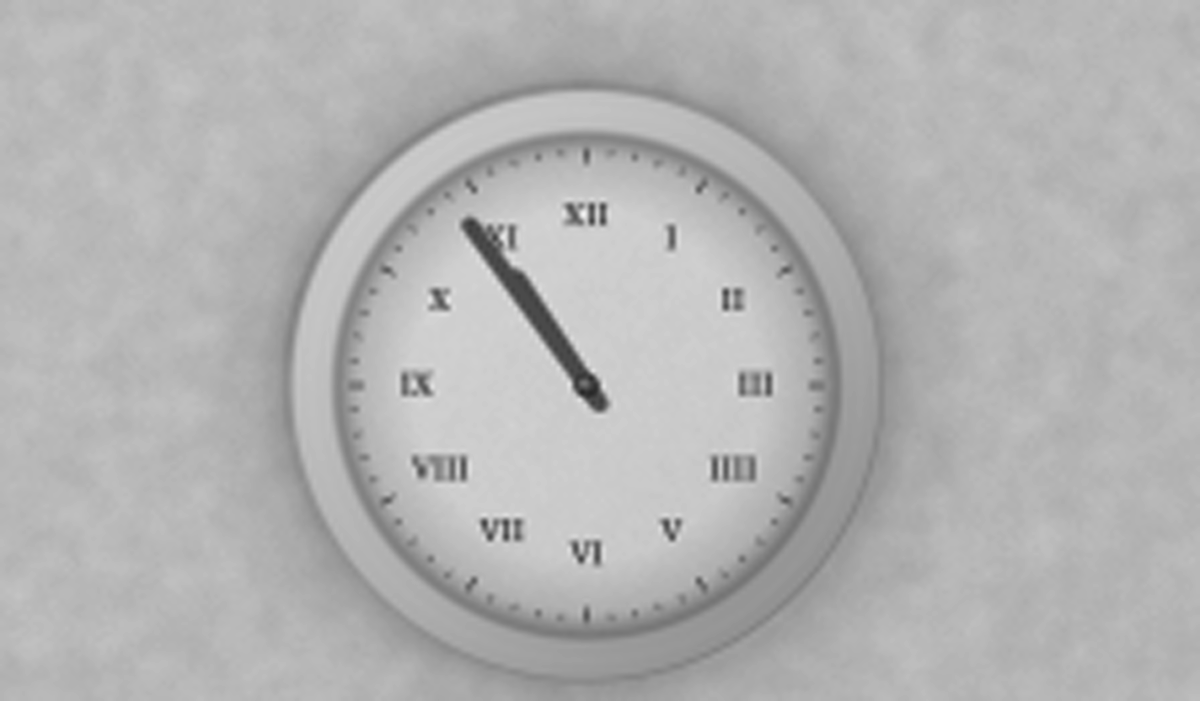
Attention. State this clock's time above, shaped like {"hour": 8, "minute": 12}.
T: {"hour": 10, "minute": 54}
